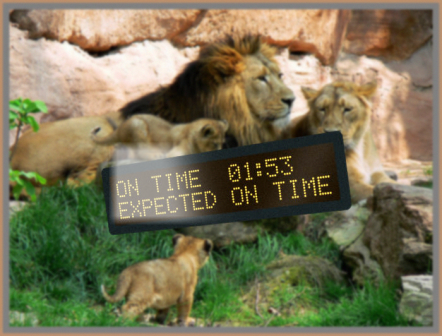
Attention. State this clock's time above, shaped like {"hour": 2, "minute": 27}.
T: {"hour": 1, "minute": 53}
